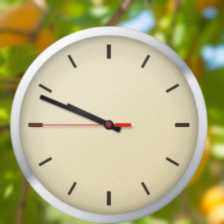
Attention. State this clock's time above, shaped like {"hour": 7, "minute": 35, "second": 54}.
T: {"hour": 9, "minute": 48, "second": 45}
